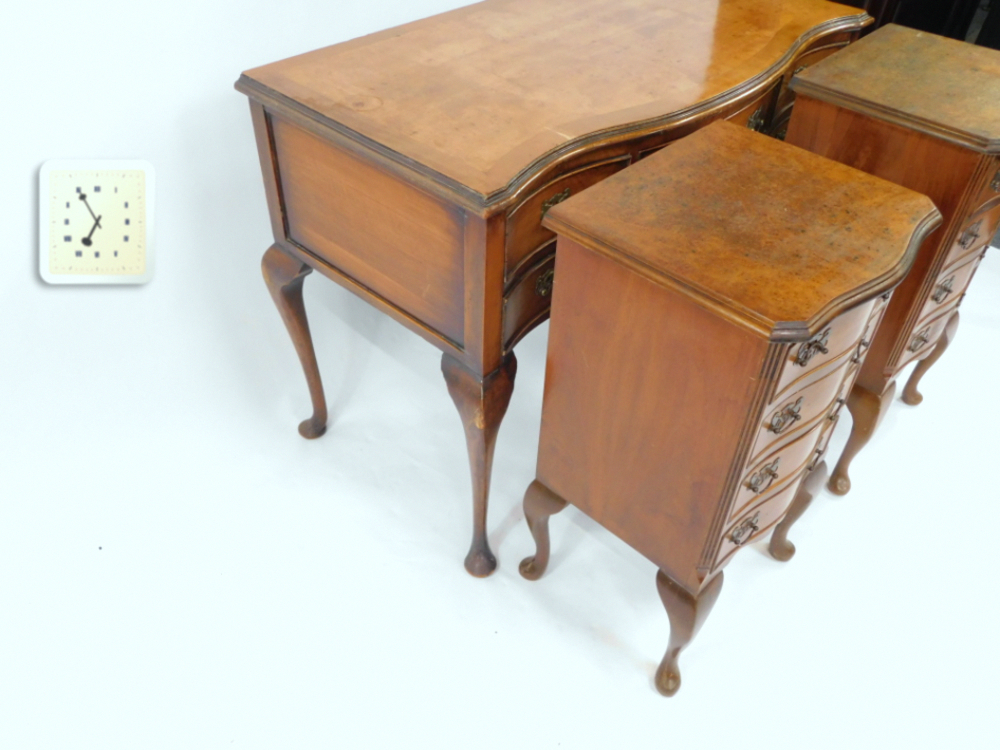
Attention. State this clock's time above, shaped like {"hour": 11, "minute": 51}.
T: {"hour": 6, "minute": 55}
